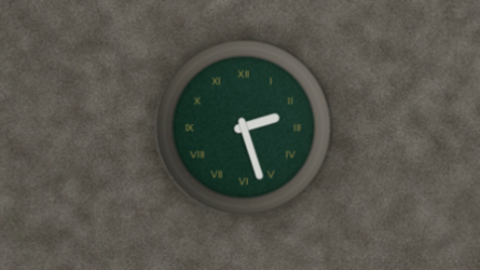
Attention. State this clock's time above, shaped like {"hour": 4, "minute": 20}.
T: {"hour": 2, "minute": 27}
